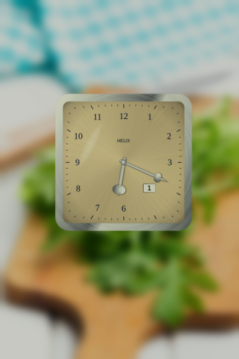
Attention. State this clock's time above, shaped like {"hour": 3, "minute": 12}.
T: {"hour": 6, "minute": 19}
